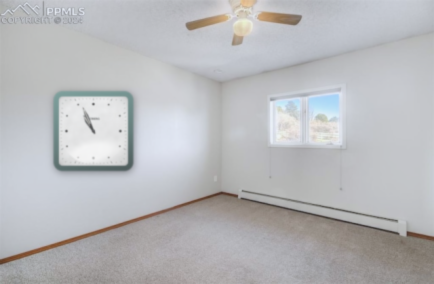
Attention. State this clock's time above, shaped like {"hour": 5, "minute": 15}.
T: {"hour": 10, "minute": 56}
